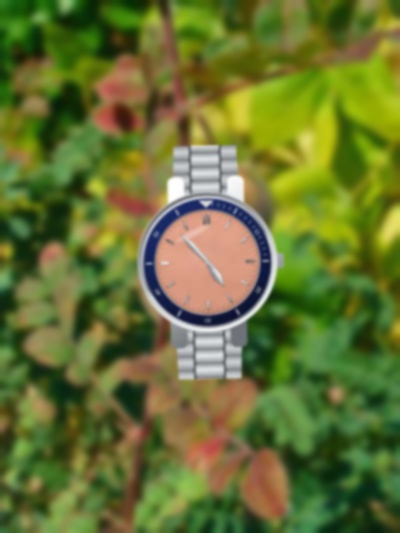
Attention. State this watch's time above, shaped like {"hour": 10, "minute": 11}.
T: {"hour": 4, "minute": 53}
